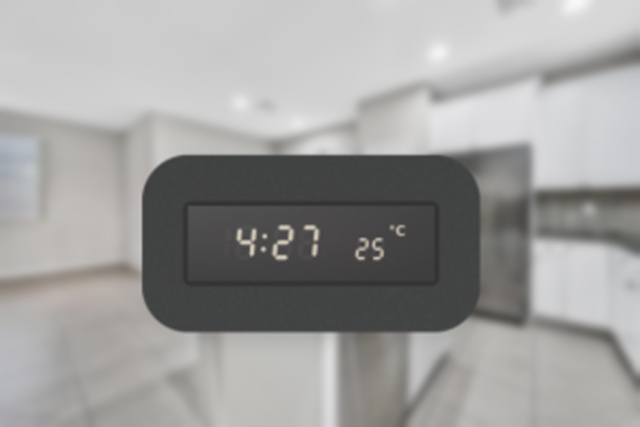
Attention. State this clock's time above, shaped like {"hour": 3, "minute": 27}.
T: {"hour": 4, "minute": 27}
